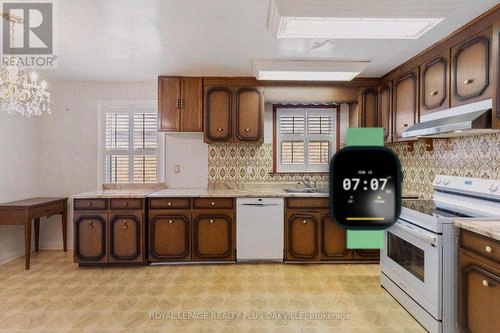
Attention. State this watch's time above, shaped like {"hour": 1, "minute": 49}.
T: {"hour": 7, "minute": 7}
